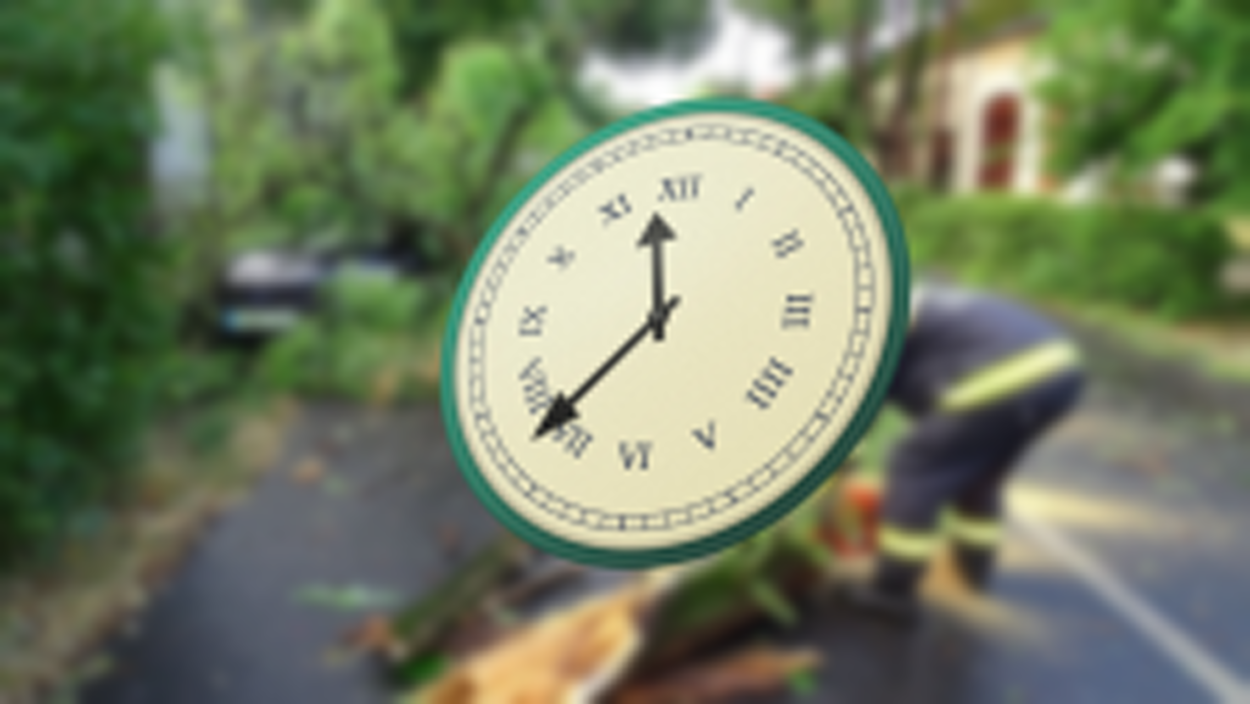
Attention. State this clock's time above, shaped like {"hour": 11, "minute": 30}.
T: {"hour": 11, "minute": 37}
